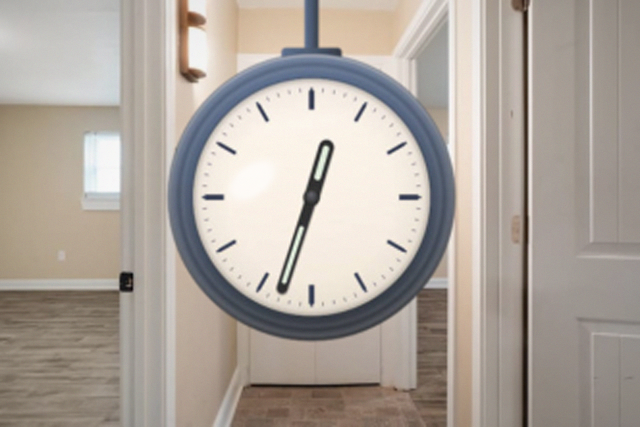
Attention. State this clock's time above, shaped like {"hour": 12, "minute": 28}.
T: {"hour": 12, "minute": 33}
